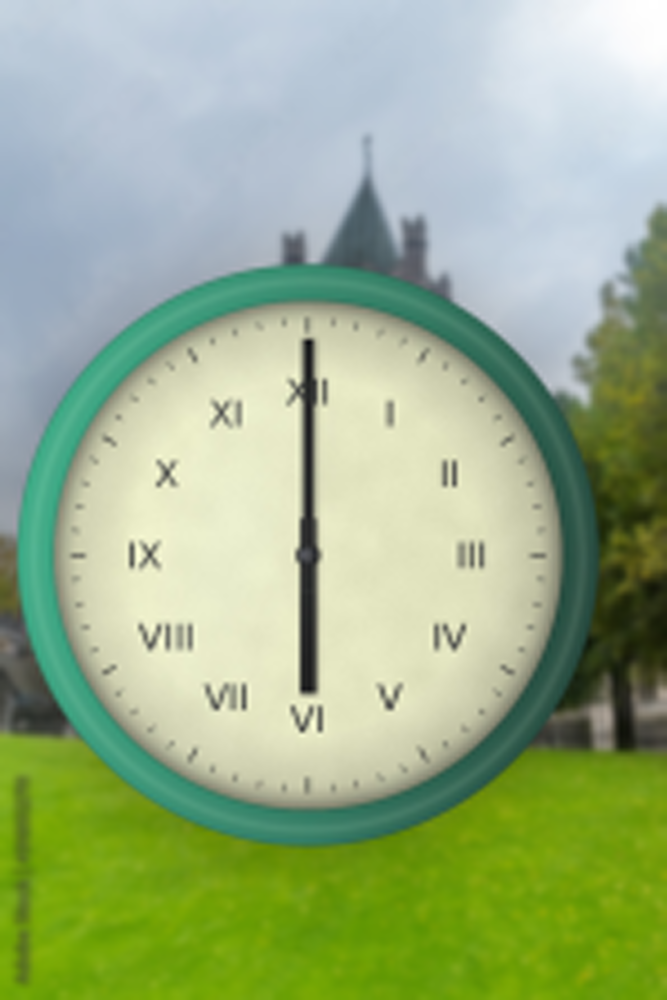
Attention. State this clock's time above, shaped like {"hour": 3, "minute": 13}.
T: {"hour": 6, "minute": 0}
